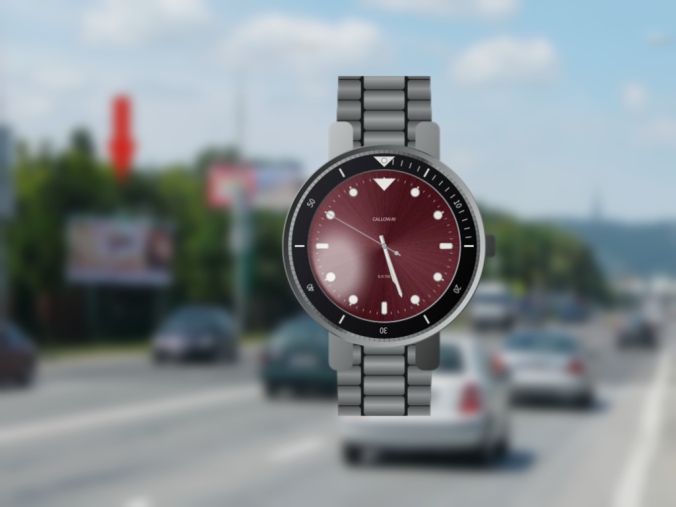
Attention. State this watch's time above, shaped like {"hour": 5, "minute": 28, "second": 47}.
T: {"hour": 5, "minute": 26, "second": 50}
